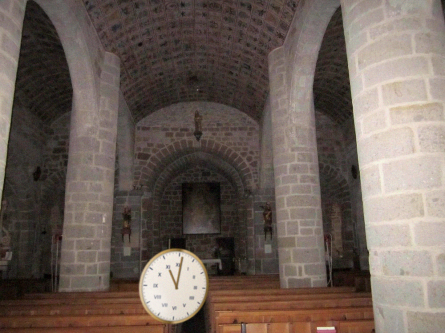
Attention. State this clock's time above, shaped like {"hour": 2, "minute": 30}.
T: {"hour": 11, "minute": 1}
